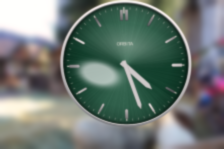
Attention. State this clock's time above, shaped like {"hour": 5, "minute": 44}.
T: {"hour": 4, "minute": 27}
